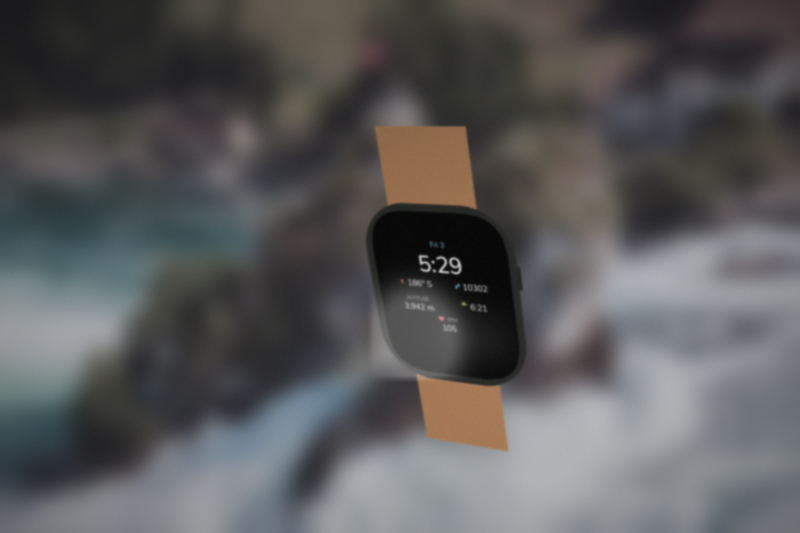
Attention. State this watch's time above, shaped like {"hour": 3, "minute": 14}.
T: {"hour": 5, "minute": 29}
